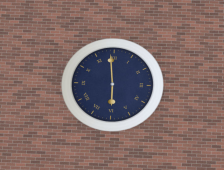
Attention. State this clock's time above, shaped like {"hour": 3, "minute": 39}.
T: {"hour": 5, "minute": 59}
